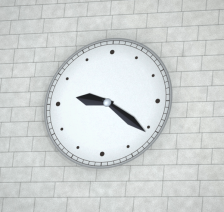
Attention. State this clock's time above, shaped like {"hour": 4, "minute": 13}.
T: {"hour": 9, "minute": 21}
